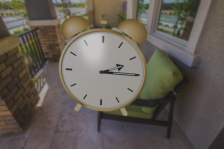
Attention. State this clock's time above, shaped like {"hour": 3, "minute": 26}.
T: {"hour": 2, "minute": 15}
